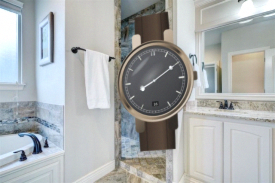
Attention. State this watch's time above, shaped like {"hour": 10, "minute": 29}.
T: {"hour": 8, "minute": 10}
